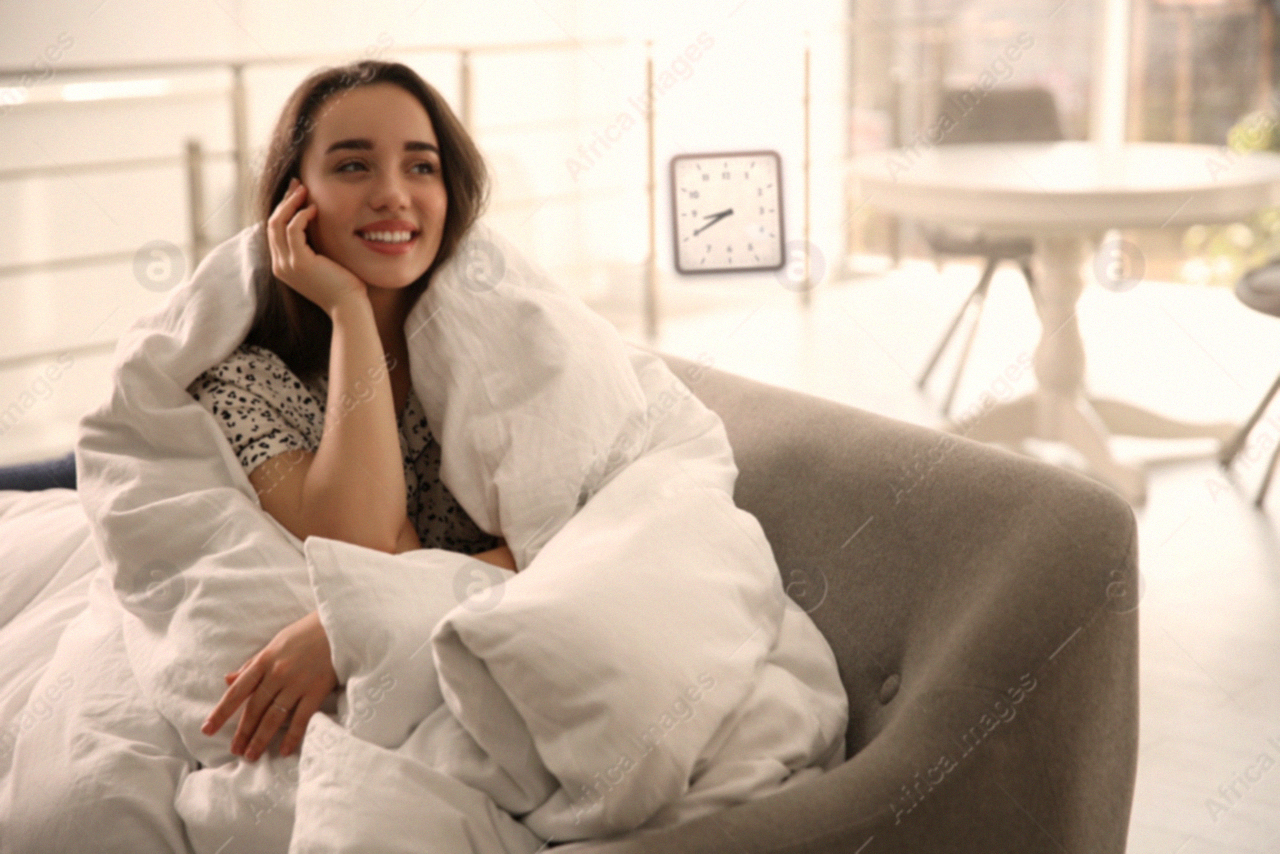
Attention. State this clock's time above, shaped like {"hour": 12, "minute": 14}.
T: {"hour": 8, "minute": 40}
